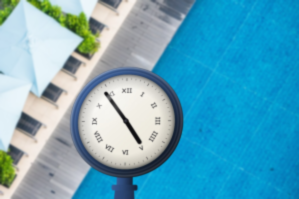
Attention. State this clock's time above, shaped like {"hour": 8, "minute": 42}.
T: {"hour": 4, "minute": 54}
